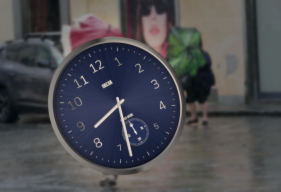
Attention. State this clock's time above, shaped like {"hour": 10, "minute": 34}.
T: {"hour": 8, "minute": 33}
